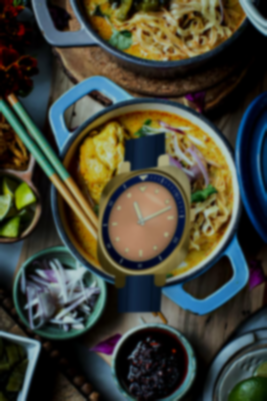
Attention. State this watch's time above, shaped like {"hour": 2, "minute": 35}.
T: {"hour": 11, "minute": 12}
